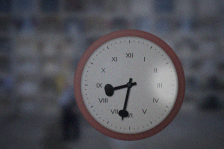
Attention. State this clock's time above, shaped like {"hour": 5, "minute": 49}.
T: {"hour": 8, "minute": 32}
